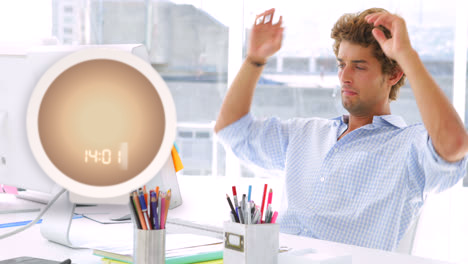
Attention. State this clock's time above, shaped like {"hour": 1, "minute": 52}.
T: {"hour": 14, "minute": 1}
